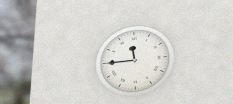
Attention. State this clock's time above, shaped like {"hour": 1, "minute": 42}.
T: {"hour": 11, "minute": 45}
